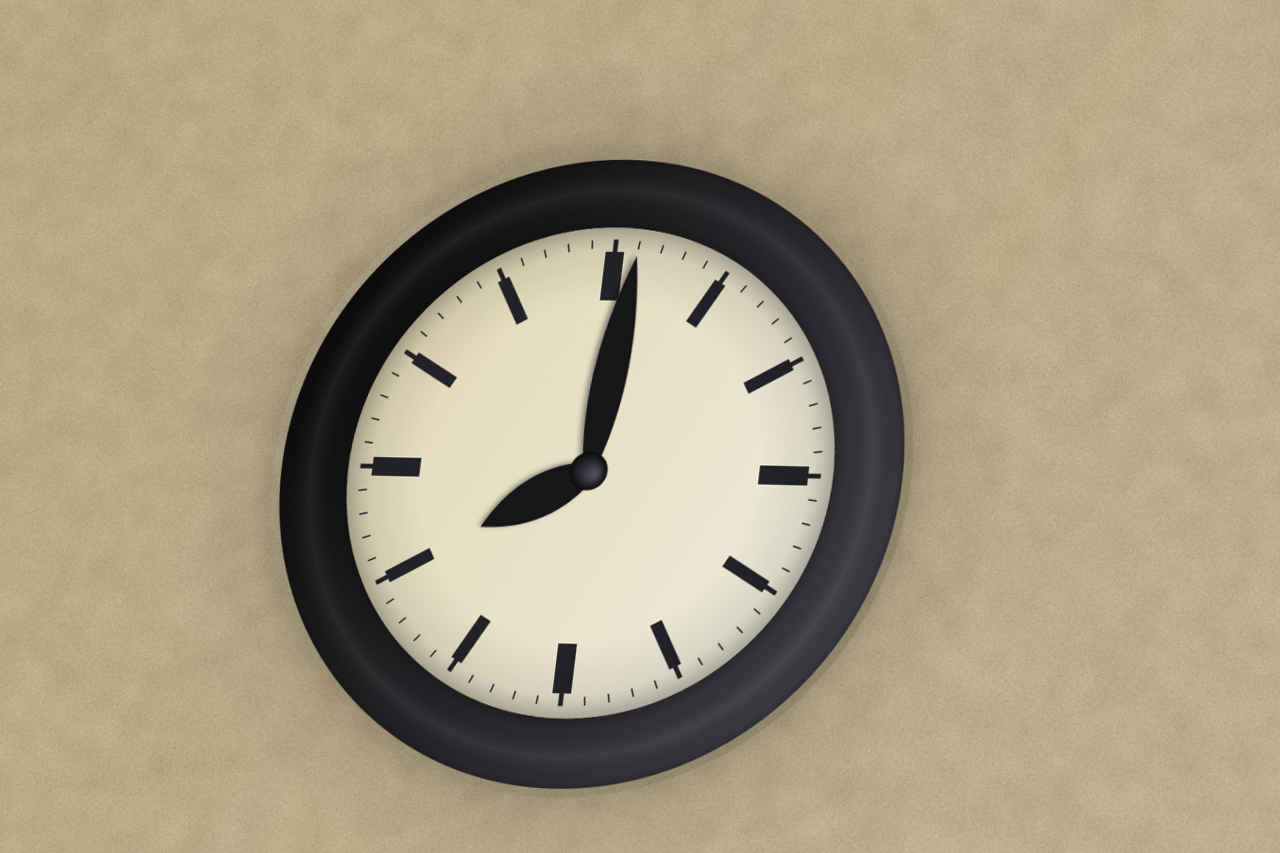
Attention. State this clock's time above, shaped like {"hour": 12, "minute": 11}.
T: {"hour": 8, "minute": 1}
